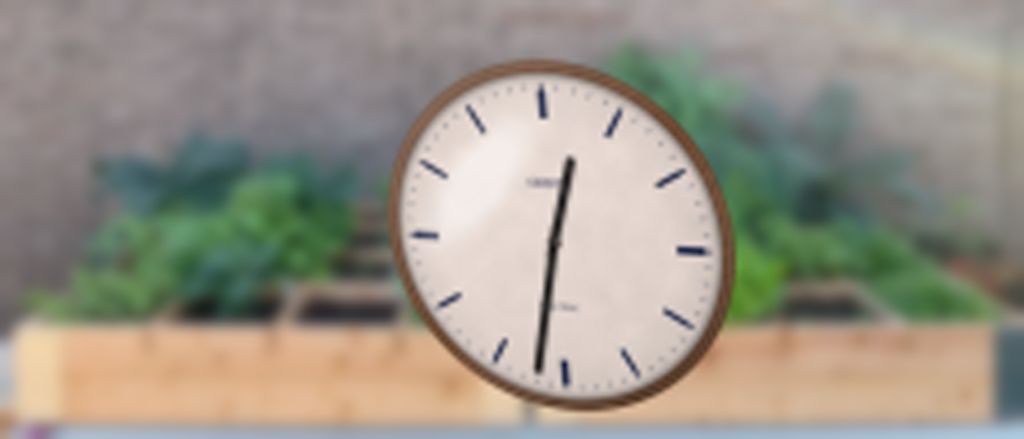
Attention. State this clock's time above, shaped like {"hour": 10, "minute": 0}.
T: {"hour": 12, "minute": 32}
